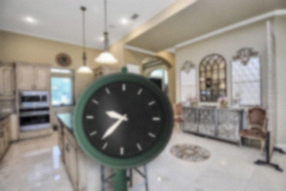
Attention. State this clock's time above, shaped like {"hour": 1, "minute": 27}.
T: {"hour": 9, "minute": 37}
